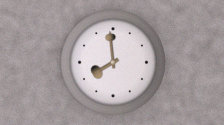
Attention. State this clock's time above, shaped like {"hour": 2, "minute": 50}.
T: {"hour": 7, "minute": 59}
